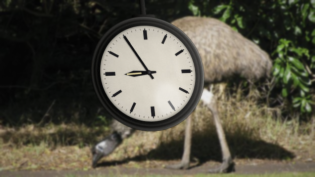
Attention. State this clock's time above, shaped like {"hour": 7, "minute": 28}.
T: {"hour": 8, "minute": 55}
